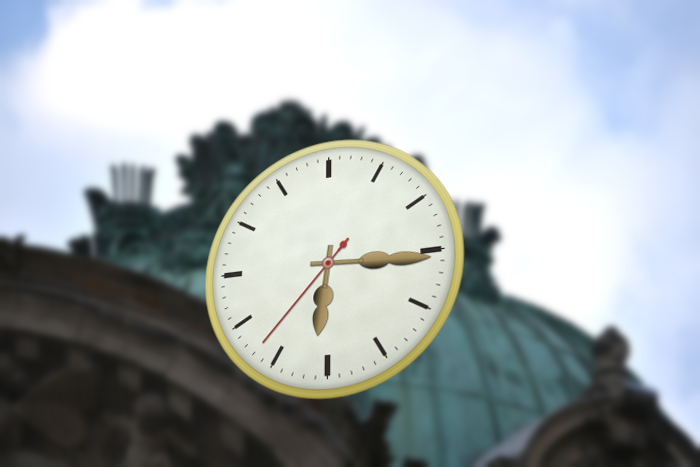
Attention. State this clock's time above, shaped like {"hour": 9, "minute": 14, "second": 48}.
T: {"hour": 6, "minute": 15, "second": 37}
